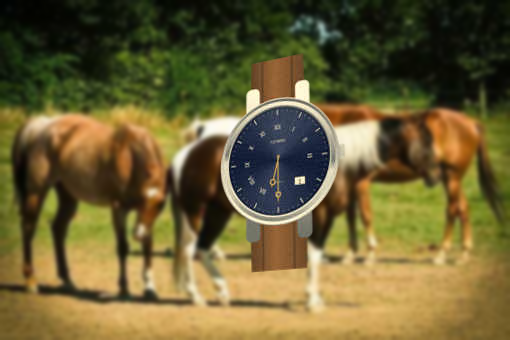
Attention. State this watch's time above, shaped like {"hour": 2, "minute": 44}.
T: {"hour": 6, "minute": 30}
